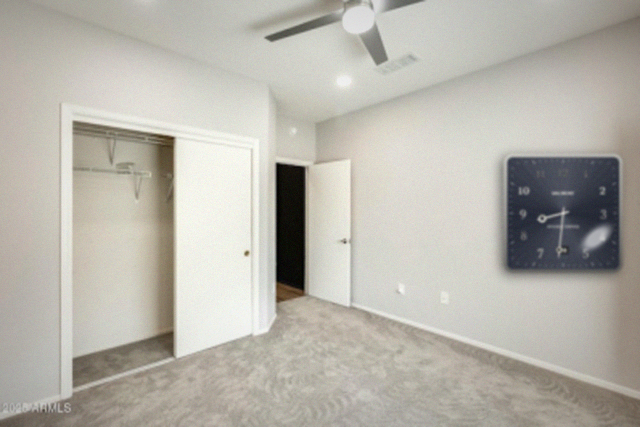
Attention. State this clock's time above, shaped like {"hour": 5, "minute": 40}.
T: {"hour": 8, "minute": 31}
